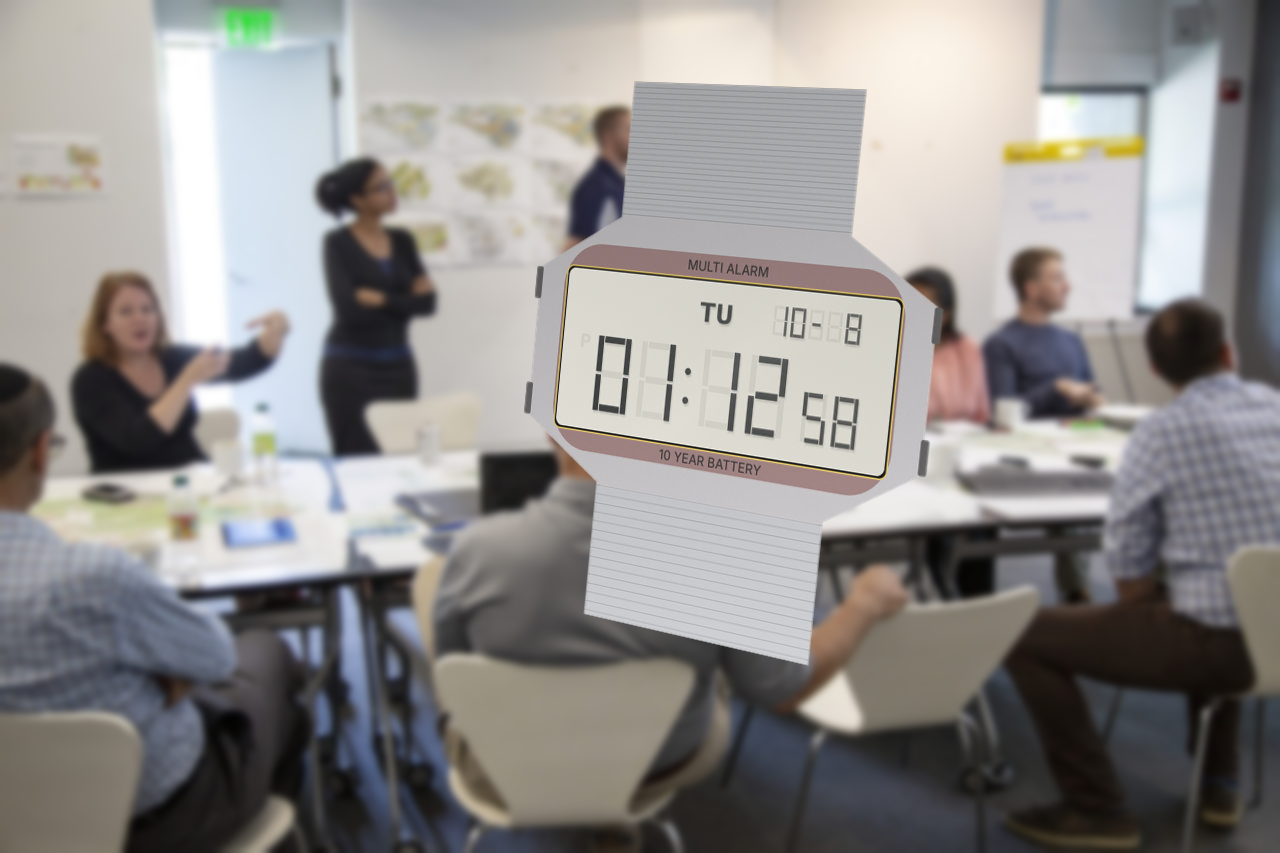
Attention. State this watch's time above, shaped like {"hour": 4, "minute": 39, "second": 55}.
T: {"hour": 1, "minute": 12, "second": 58}
